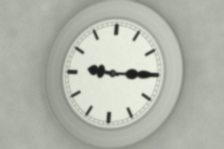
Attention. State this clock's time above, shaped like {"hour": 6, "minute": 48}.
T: {"hour": 9, "minute": 15}
